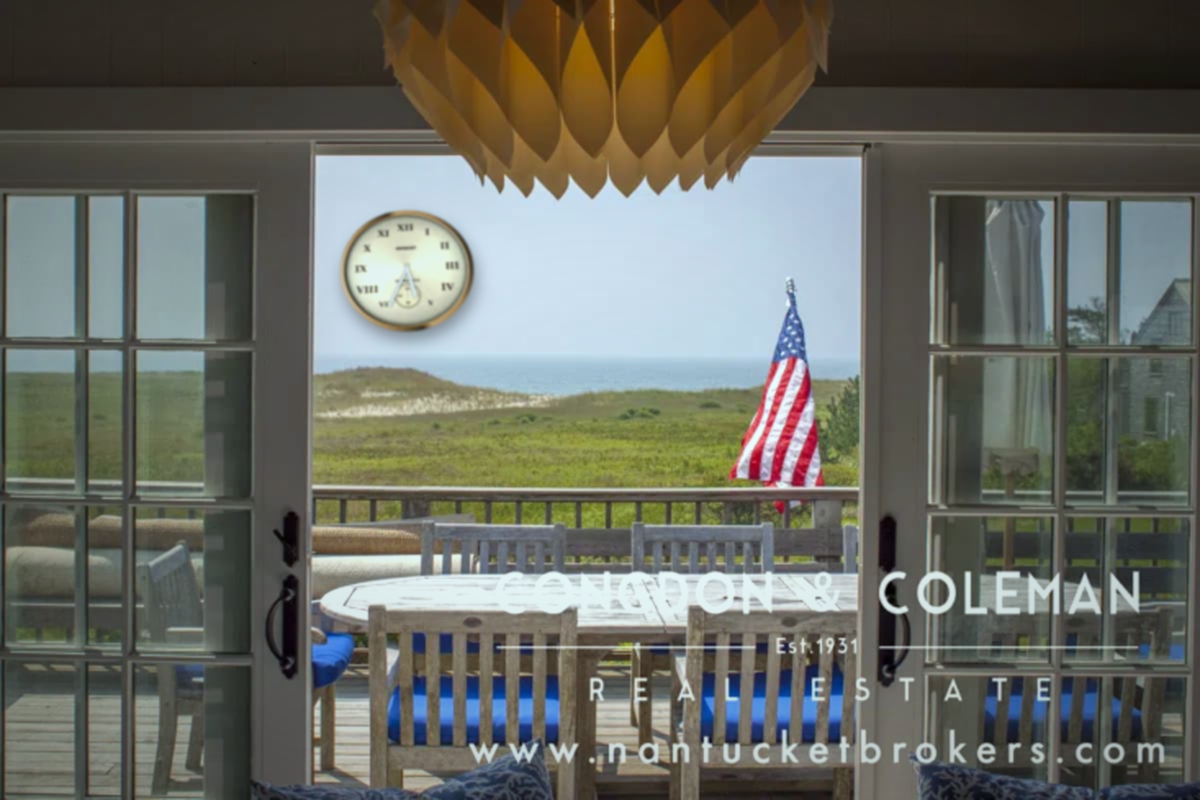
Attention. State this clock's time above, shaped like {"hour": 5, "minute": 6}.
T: {"hour": 5, "minute": 34}
